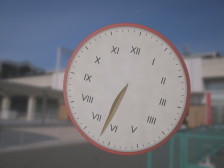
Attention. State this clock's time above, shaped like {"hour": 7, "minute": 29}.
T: {"hour": 6, "minute": 32}
